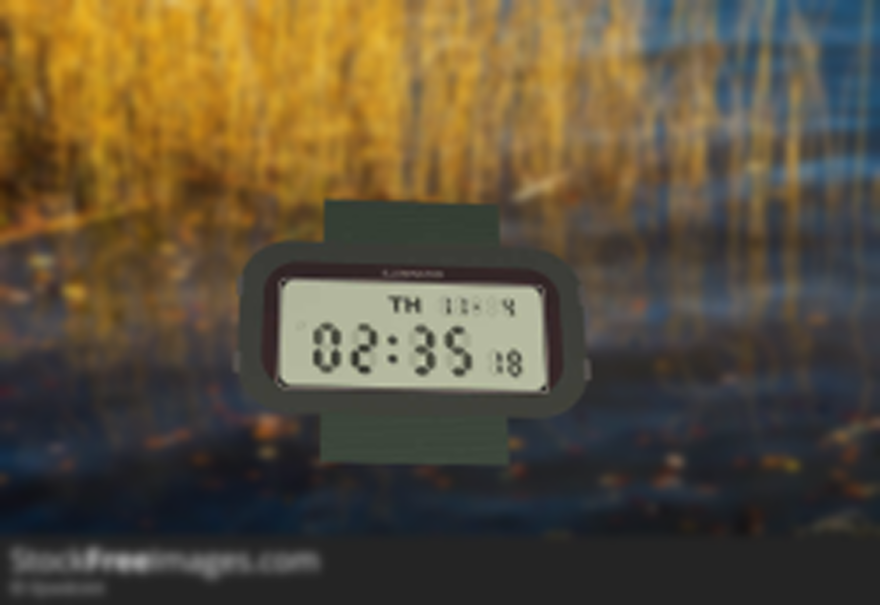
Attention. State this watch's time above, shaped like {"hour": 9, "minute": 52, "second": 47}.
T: {"hour": 2, "minute": 35, "second": 18}
